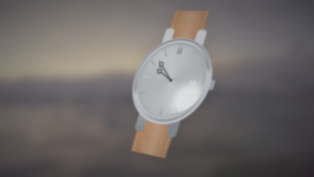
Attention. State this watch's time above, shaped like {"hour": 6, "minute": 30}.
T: {"hour": 9, "minute": 52}
